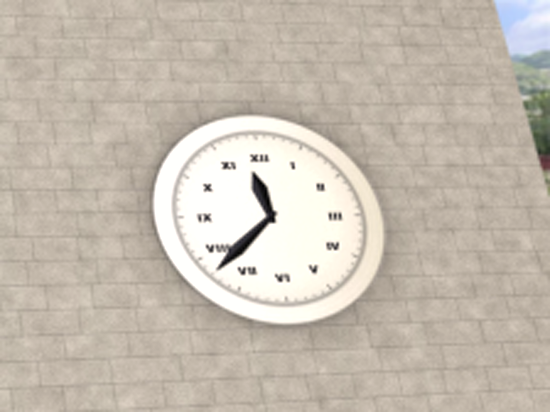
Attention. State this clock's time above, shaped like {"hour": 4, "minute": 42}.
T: {"hour": 11, "minute": 38}
